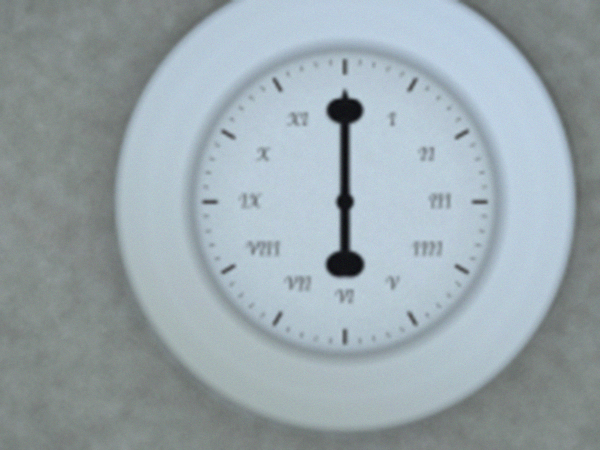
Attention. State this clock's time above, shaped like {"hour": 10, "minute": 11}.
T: {"hour": 6, "minute": 0}
